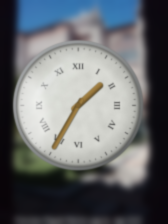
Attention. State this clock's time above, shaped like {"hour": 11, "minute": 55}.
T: {"hour": 1, "minute": 35}
